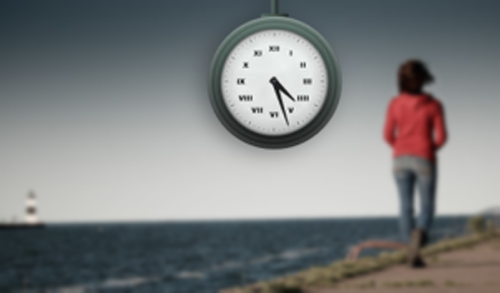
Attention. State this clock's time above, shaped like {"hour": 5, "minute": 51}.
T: {"hour": 4, "minute": 27}
